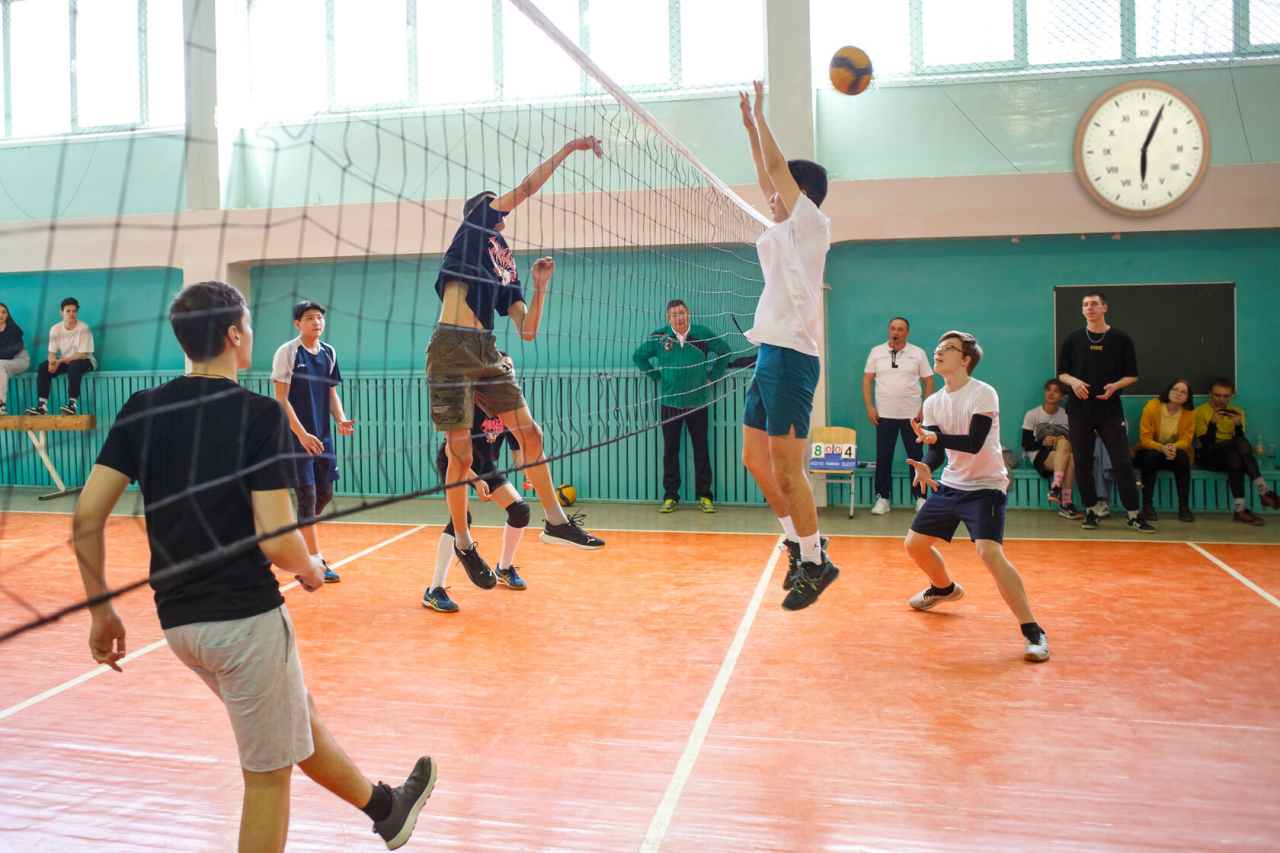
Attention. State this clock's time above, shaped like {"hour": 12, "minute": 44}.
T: {"hour": 6, "minute": 4}
